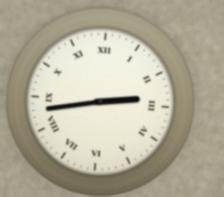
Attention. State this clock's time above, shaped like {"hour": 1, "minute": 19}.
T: {"hour": 2, "minute": 43}
